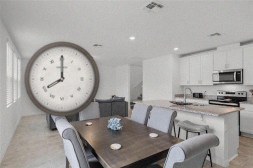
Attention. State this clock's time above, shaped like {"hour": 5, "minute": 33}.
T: {"hour": 8, "minute": 0}
